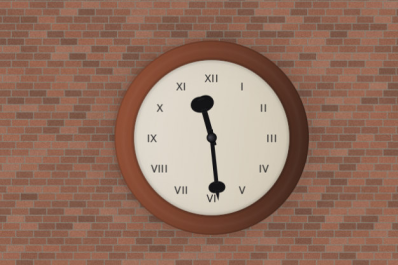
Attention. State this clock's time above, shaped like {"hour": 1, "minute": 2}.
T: {"hour": 11, "minute": 29}
